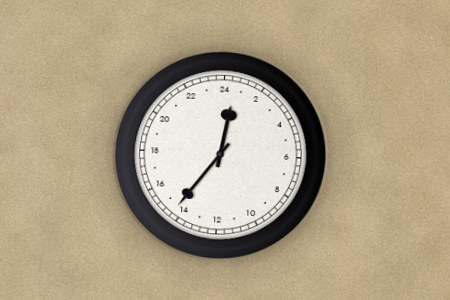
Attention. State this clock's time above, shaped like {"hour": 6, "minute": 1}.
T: {"hour": 0, "minute": 36}
